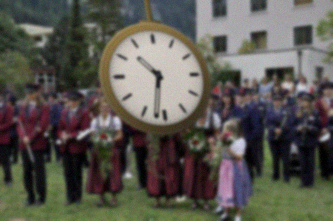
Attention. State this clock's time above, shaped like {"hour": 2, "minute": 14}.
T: {"hour": 10, "minute": 32}
